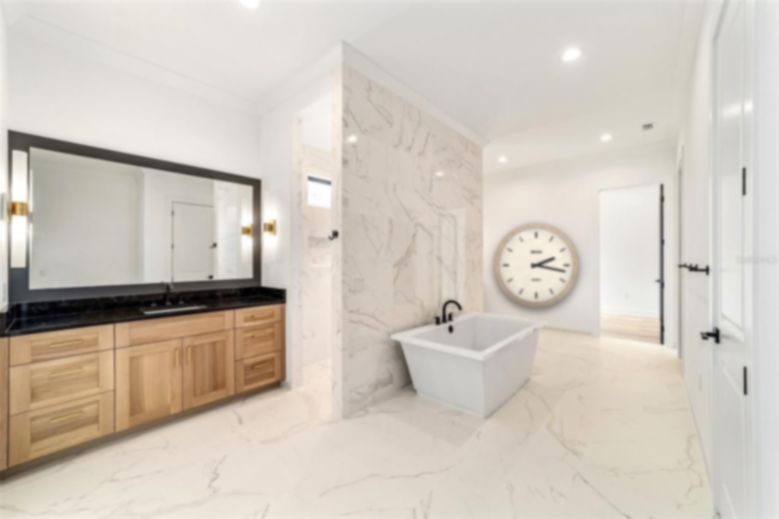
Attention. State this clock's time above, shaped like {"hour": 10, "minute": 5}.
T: {"hour": 2, "minute": 17}
